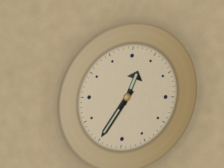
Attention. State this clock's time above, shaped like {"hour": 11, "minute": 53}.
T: {"hour": 12, "minute": 35}
